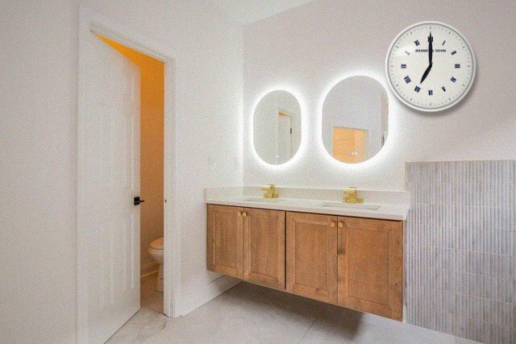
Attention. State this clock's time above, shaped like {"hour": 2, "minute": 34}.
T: {"hour": 7, "minute": 0}
